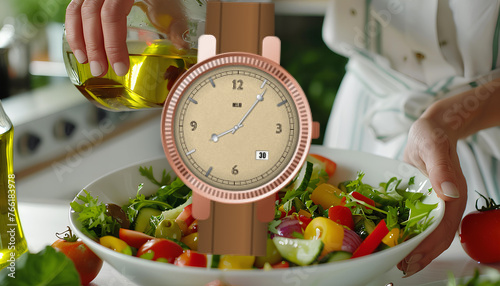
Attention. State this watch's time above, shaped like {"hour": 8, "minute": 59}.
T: {"hour": 8, "minute": 6}
